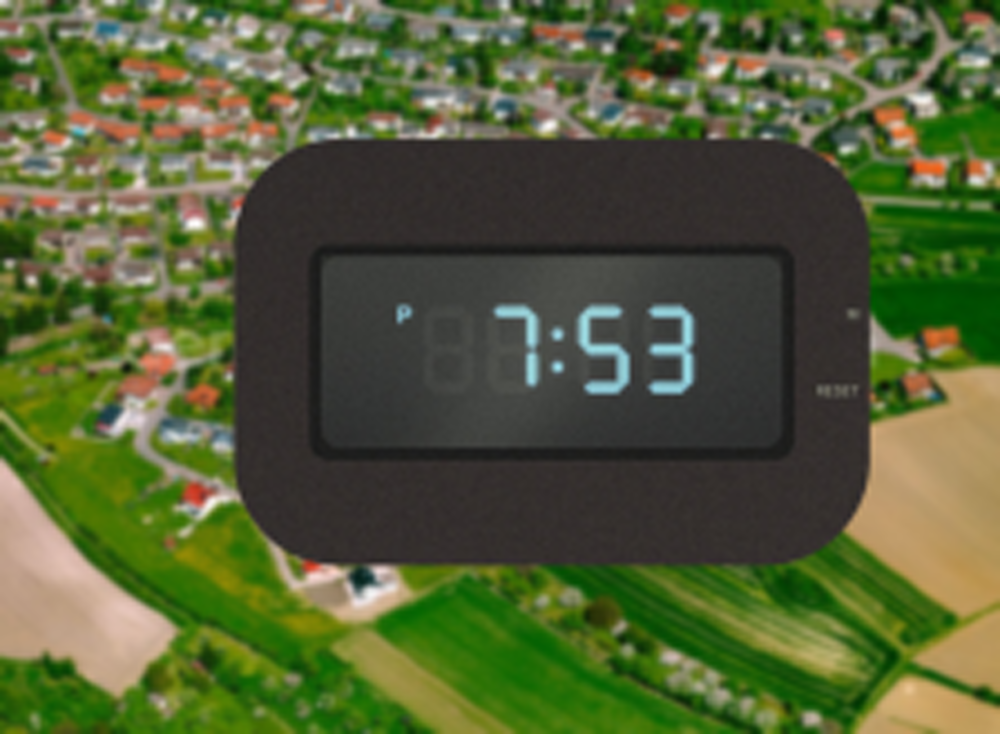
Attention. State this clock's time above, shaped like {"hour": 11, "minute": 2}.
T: {"hour": 7, "minute": 53}
